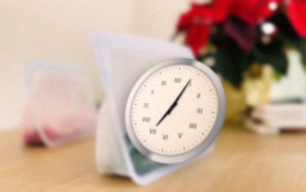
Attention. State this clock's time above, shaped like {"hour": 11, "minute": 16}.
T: {"hour": 7, "minute": 4}
